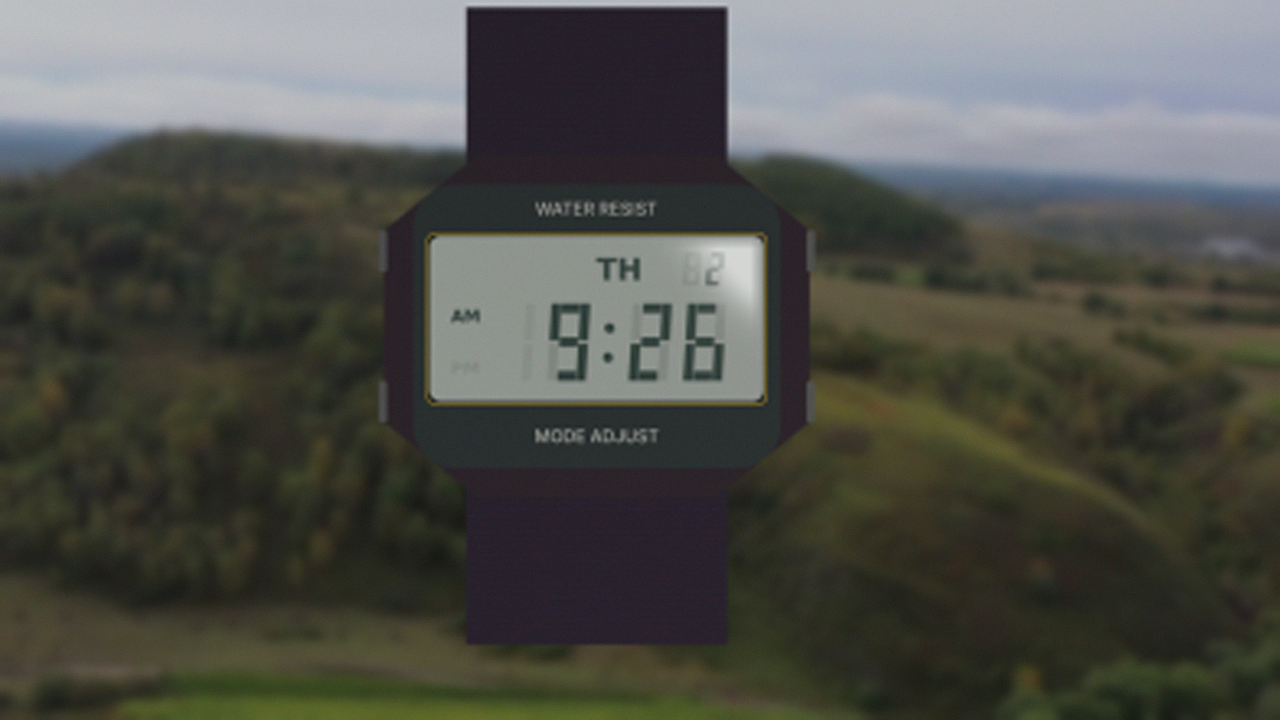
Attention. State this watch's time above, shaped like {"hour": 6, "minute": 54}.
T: {"hour": 9, "minute": 26}
